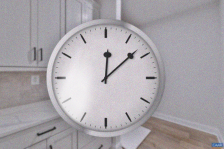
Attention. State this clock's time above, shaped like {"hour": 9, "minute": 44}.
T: {"hour": 12, "minute": 8}
